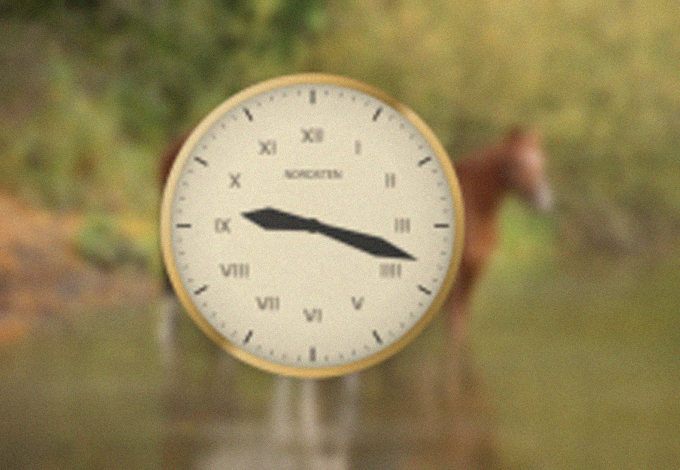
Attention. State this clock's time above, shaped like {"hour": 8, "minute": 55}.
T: {"hour": 9, "minute": 18}
